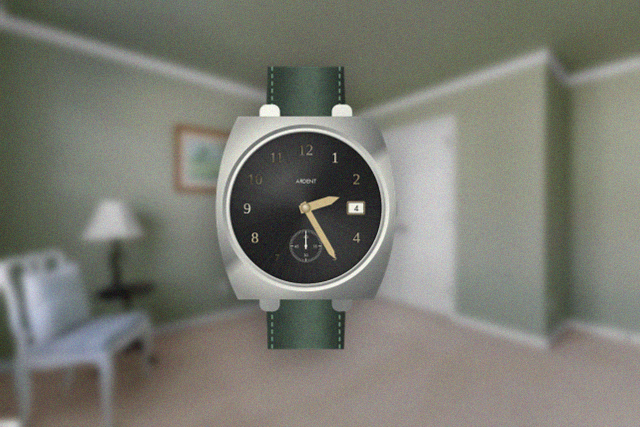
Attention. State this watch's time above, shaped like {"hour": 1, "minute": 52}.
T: {"hour": 2, "minute": 25}
